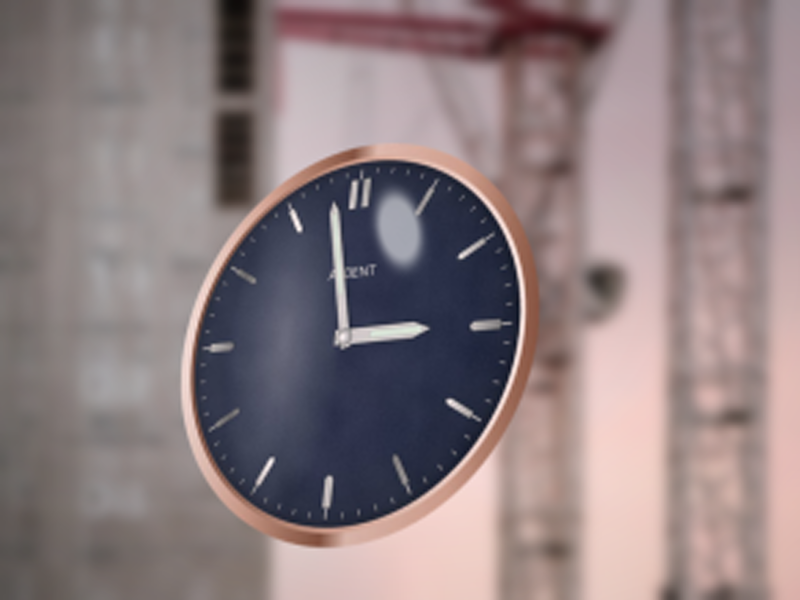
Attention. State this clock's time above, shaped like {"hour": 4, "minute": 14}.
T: {"hour": 2, "minute": 58}
